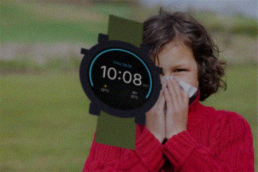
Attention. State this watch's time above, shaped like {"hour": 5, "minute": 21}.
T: {"hour": 10, "minute": 8}
